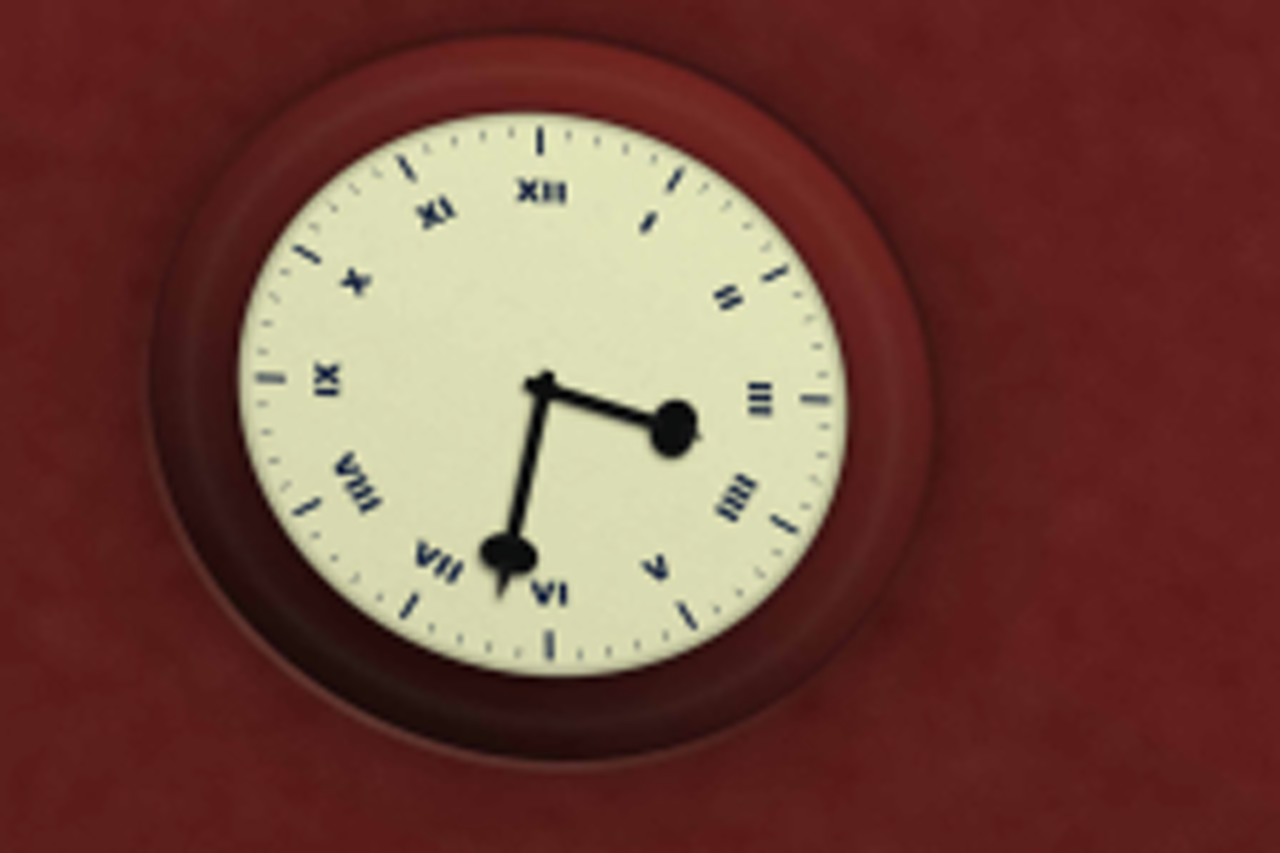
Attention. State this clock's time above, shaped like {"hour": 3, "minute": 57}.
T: {"hour": 3, "minute": 32}
